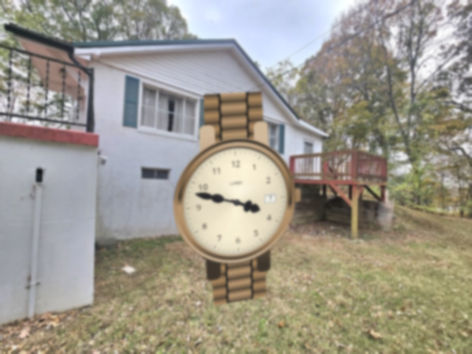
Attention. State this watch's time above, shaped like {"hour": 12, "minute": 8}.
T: {"hour": 3, "minute": 48}
